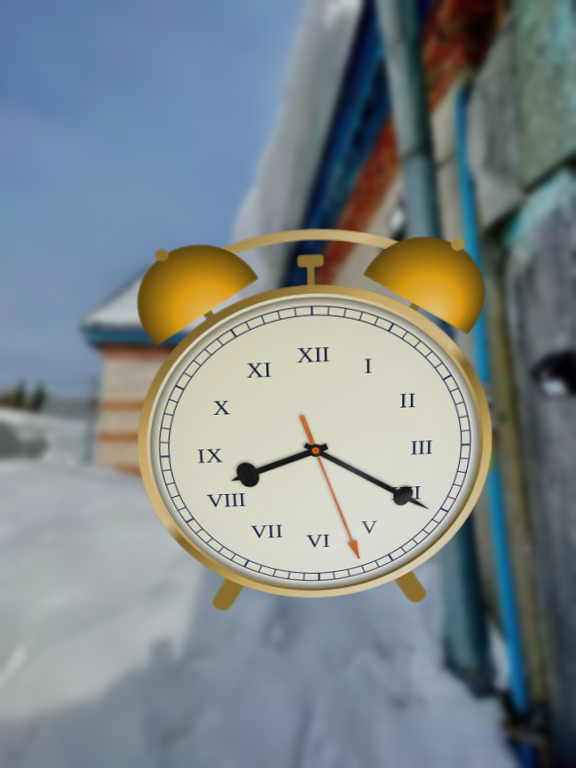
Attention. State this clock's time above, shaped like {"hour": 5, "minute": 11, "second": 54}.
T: {"hour": 8, "minute": 20, "second": 27}
